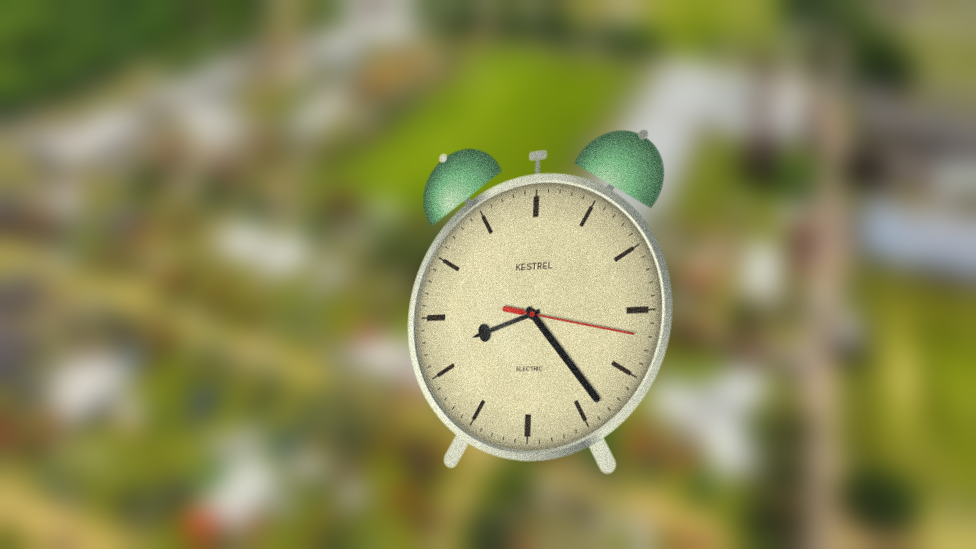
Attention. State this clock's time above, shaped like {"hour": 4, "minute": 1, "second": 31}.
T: {"hour": 8, "minute": 23, "second": 17}
